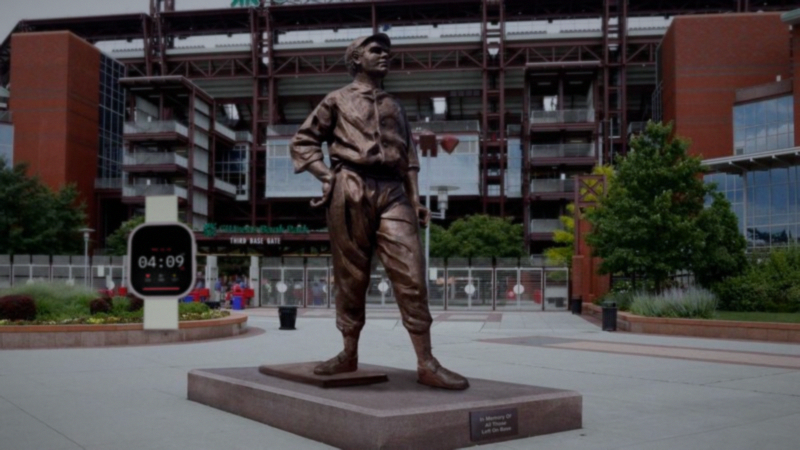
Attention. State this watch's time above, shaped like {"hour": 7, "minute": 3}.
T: {"hour": 4, "minute": 9}
